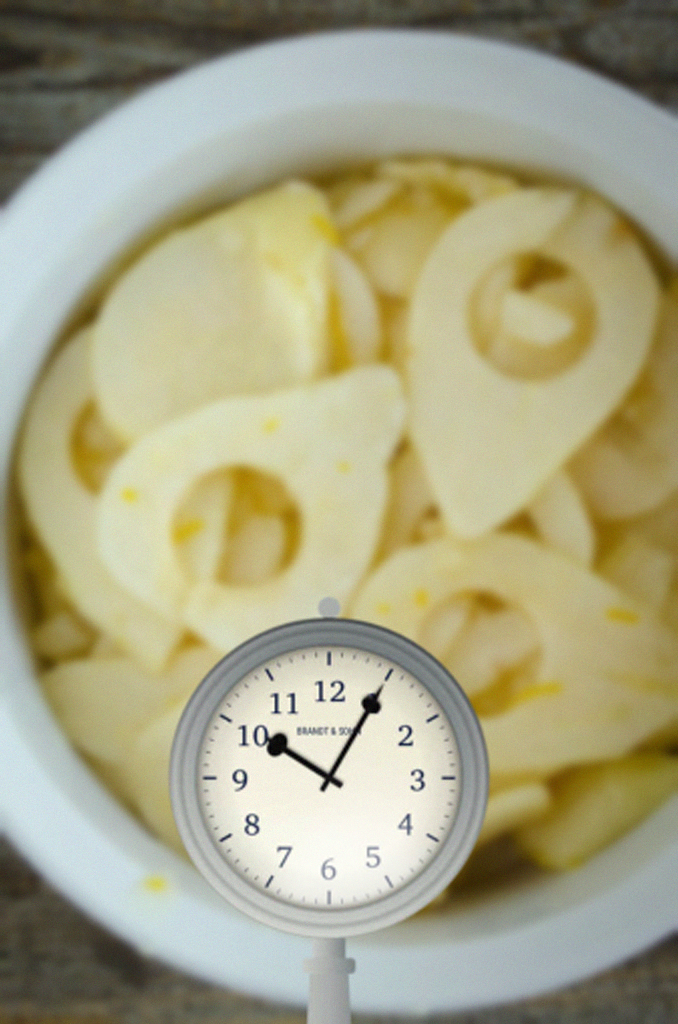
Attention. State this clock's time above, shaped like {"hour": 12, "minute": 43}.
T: {"hour": 10, "minute": 5}
